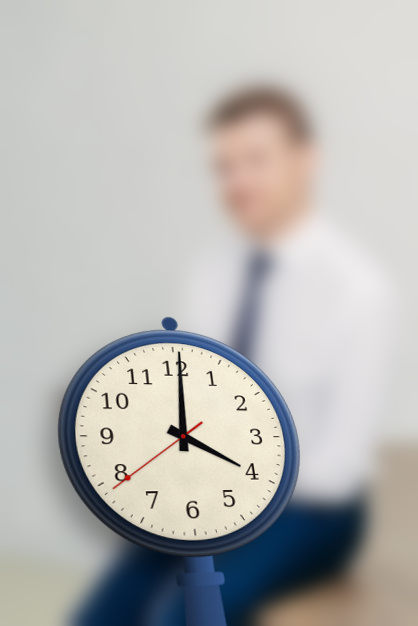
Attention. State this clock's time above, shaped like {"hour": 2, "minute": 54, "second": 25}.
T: {"hour": 4, "minute": 0, "second": 39}
